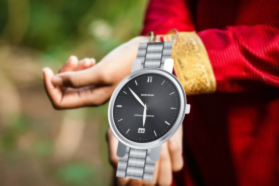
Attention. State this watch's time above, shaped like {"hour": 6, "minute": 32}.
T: {"hour": 5, "minute": 52}
